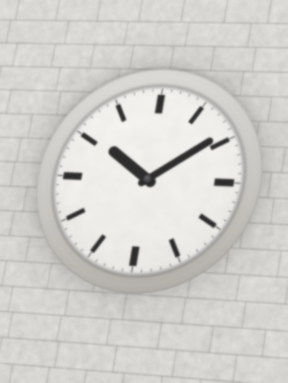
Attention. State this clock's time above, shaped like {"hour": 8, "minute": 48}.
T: {"hour": 10, "minute": 9}
